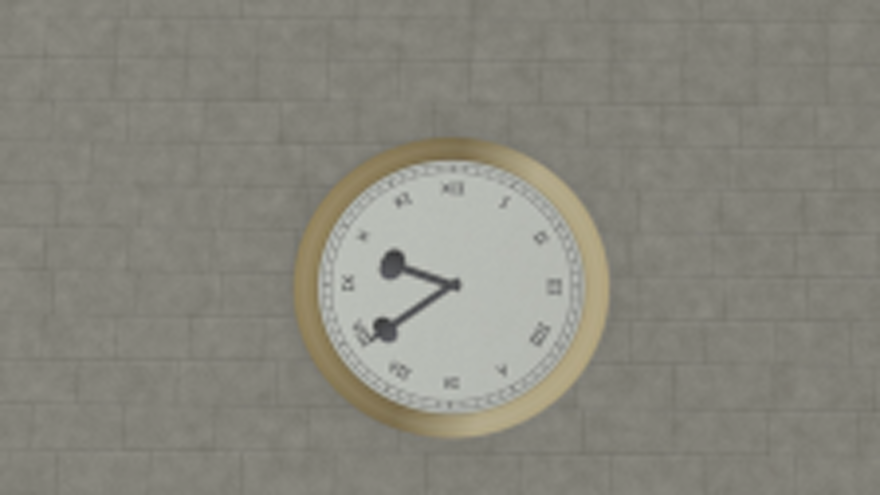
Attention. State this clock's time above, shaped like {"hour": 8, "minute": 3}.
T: {"hour": 9, "minute": 39}
